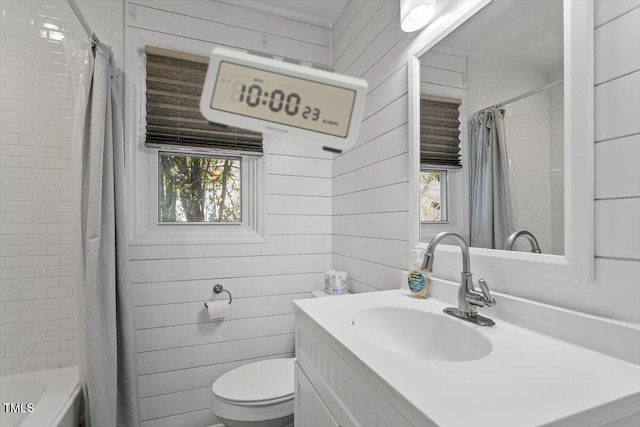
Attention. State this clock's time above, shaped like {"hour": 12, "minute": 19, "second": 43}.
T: {"hour": 10, "minute": 0, "second": 23}
